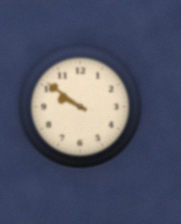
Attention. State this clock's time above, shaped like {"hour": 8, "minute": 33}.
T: {"hour": 9, "minute": 51}
